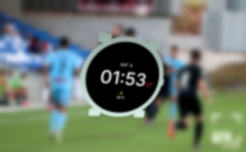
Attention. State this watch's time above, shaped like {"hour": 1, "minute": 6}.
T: {"hour": 1, "minute": 53}
